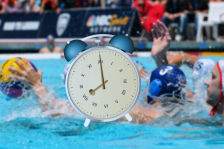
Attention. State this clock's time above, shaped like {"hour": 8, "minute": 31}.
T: {"hour": 8, "minute": 0}
